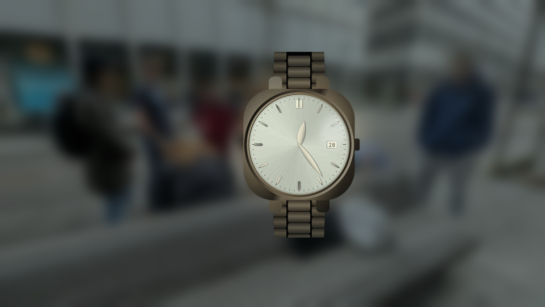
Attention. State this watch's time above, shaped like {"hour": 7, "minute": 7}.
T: {"hour": 12, "minute": 24}
